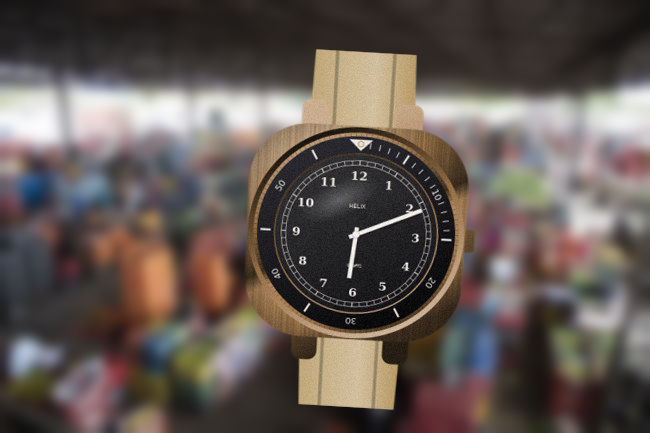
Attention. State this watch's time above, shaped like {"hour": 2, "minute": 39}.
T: {"hour": 6, "minute": 11}
